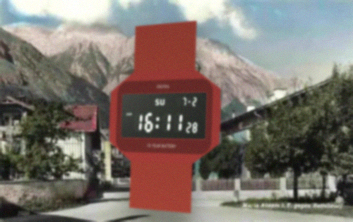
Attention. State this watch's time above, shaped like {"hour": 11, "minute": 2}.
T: {"hour": 16, "minute": 11}
